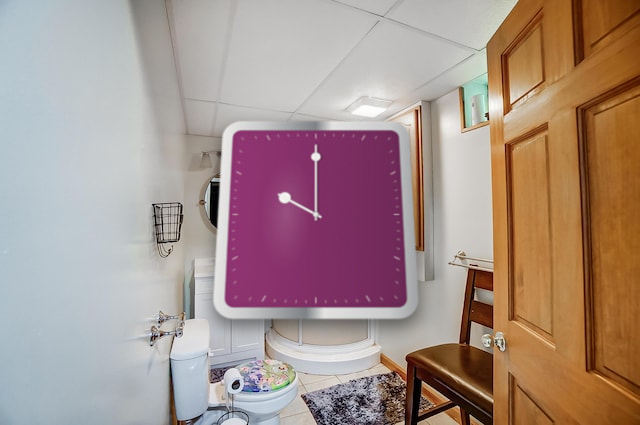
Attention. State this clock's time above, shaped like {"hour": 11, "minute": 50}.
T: {"hour": 10, "minute": 0}
